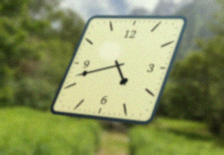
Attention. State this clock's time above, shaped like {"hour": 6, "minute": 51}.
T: {"hour": 4, "minute": 42}
